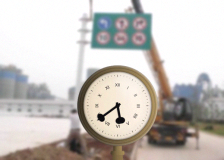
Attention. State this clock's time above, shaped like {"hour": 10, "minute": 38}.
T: {"hour": 5, "minute": 39}
